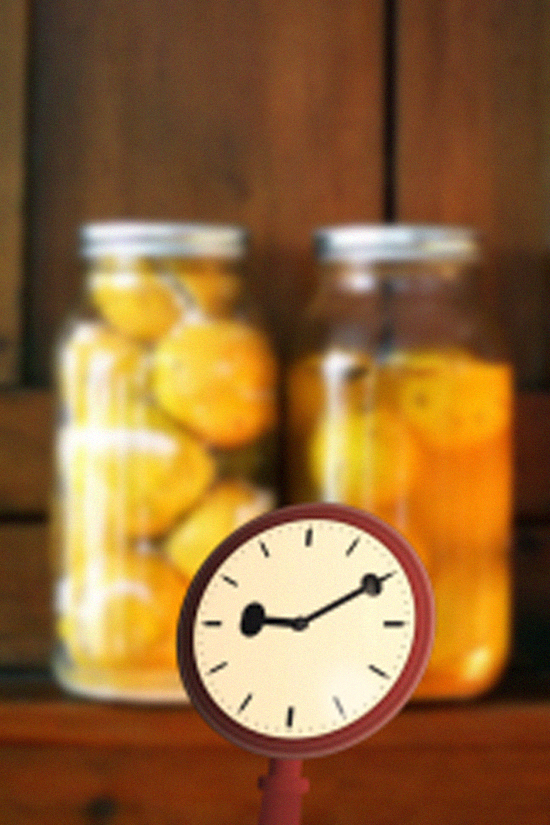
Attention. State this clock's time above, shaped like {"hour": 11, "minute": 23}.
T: {"hour": 9, "minute": 10}
